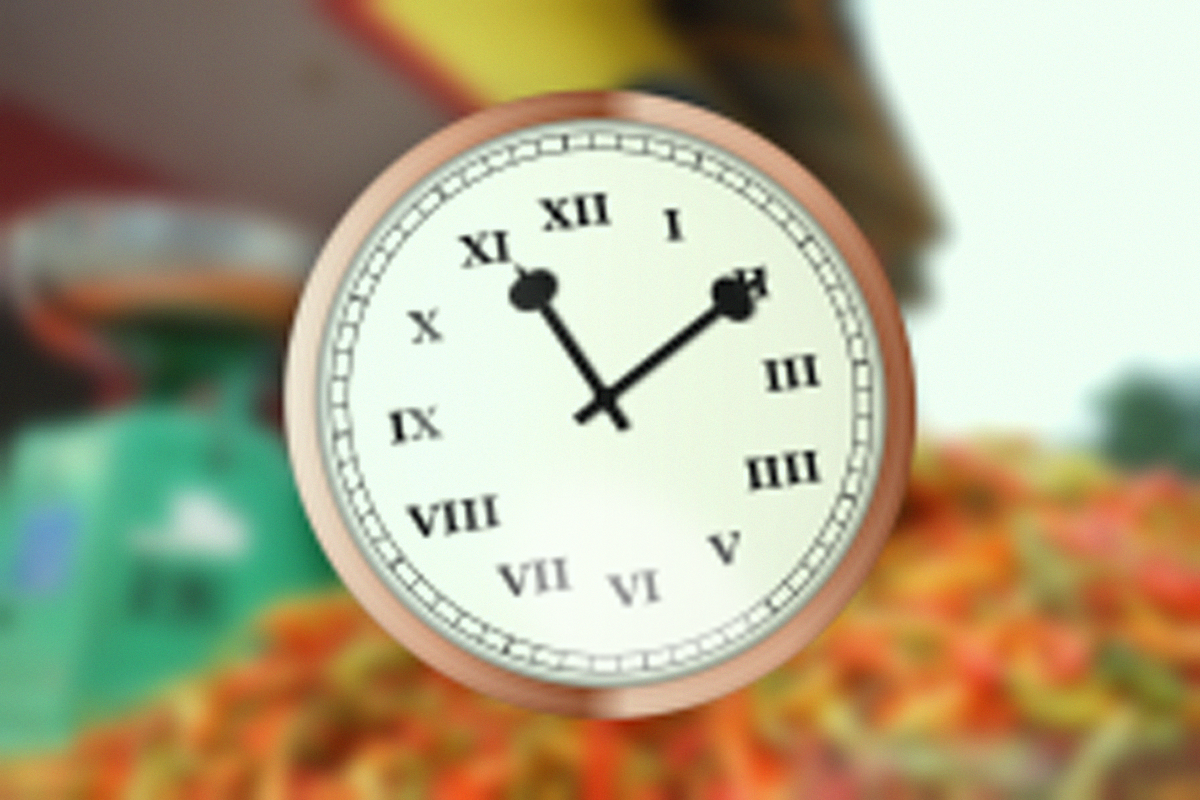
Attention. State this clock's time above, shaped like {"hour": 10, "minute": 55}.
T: {"hour": 11, "minute": 10}
